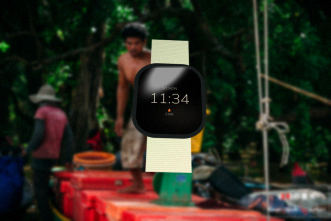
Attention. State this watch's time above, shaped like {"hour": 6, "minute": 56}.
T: {"hour": 11, "minute": 34}
